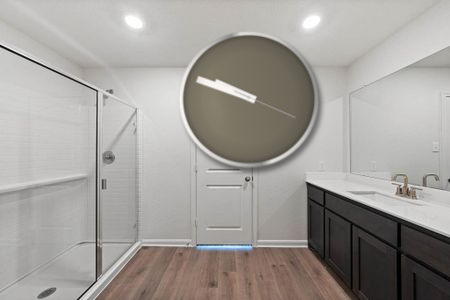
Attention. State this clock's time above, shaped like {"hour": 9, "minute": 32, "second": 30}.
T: {"hour": 9, "minute": 48, "second": 19}
